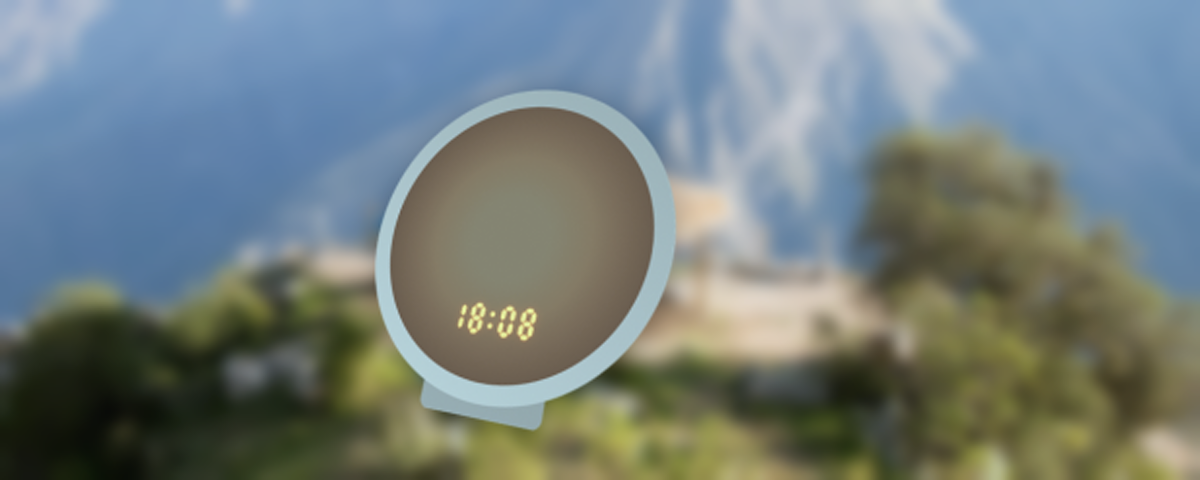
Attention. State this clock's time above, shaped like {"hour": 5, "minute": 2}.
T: {"hour": 18, "minute": 8}
